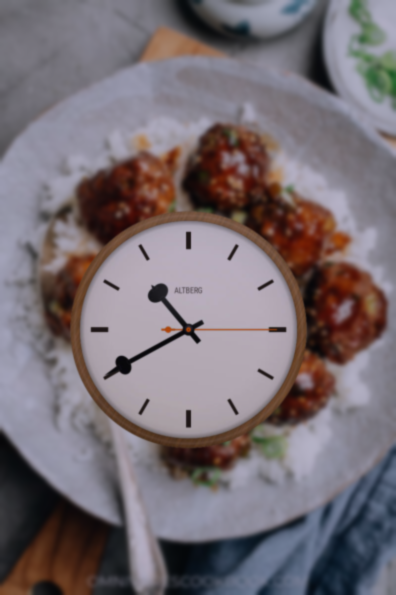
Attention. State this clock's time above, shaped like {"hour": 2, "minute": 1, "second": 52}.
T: {"hour": 10, "minute": 40, "second": 15}
